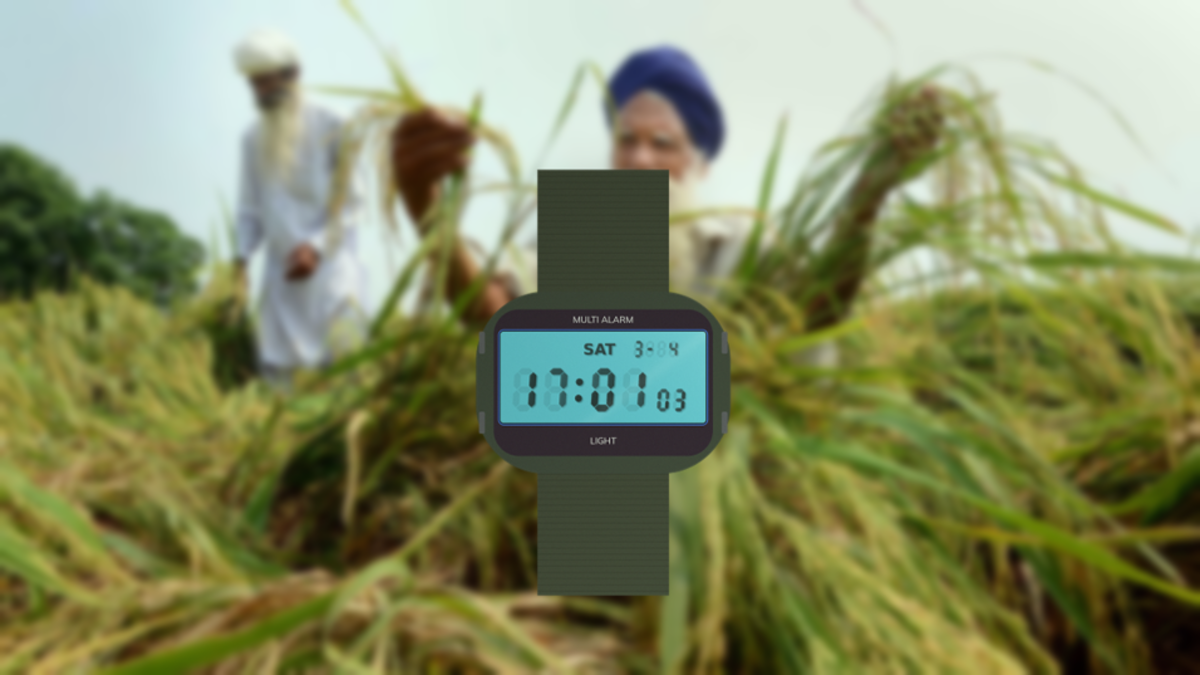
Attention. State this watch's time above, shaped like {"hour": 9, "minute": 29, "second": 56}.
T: {"hour": 17, "minute": 1, "second": 3}
